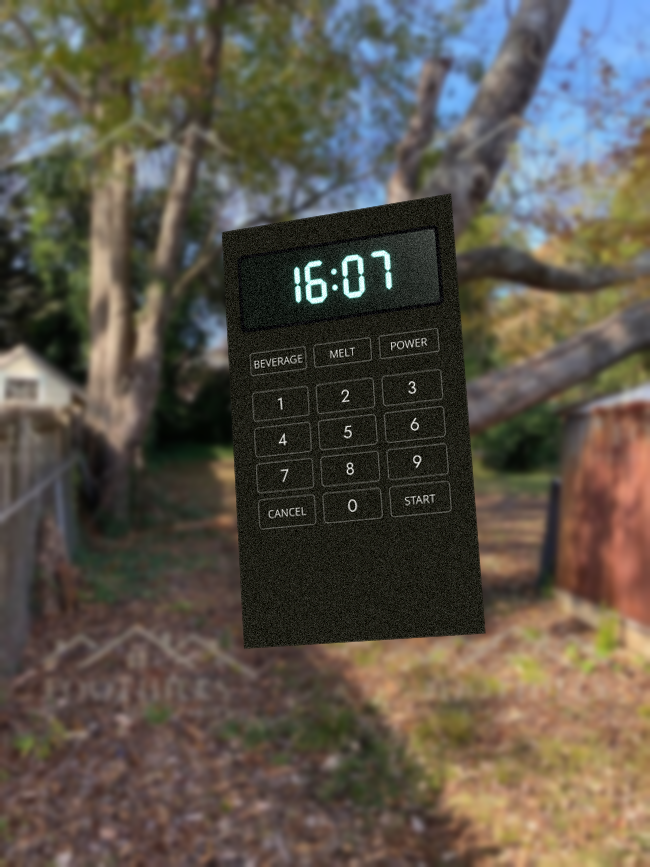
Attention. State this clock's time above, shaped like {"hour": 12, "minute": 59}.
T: {"hour": 16, "minute": 7}
